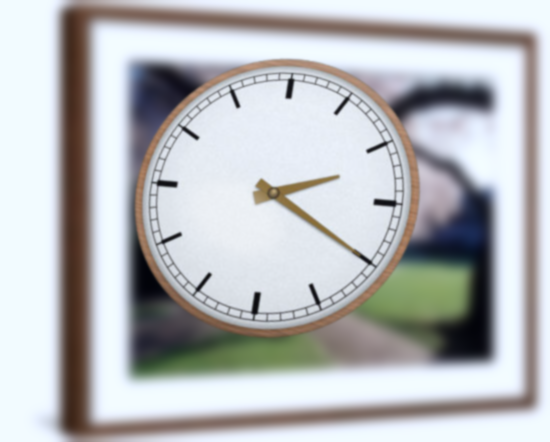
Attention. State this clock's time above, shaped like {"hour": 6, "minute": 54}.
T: {"hour": 2, "minute": 20}
